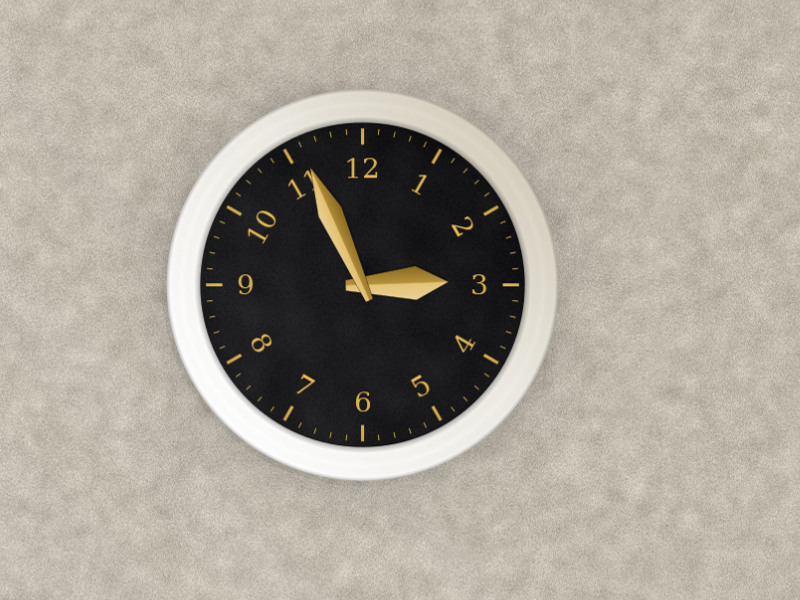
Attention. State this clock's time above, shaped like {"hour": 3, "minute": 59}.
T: {"hour": 2, "minute": 56}
